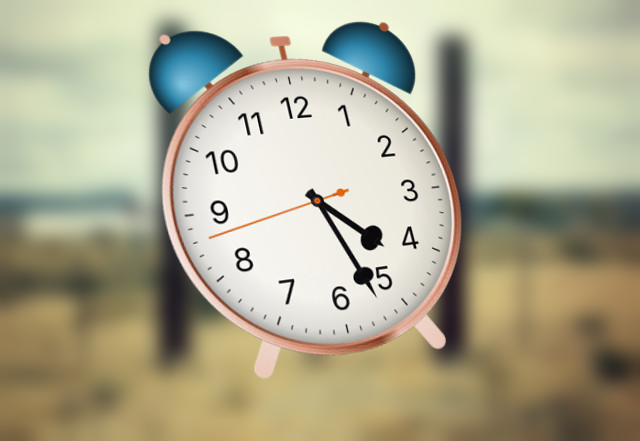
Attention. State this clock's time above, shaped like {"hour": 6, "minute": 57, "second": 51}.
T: {"hour": 4, "minute": 26, "second": 43}
